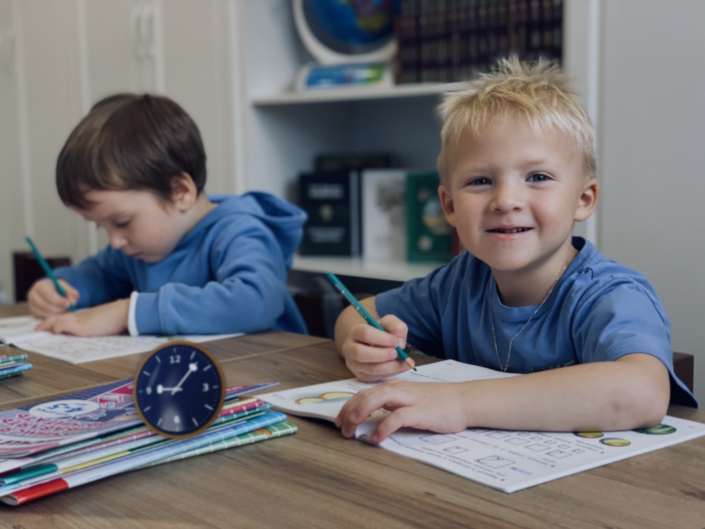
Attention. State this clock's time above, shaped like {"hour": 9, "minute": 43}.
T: {"hour": 9, "minute": 7}
